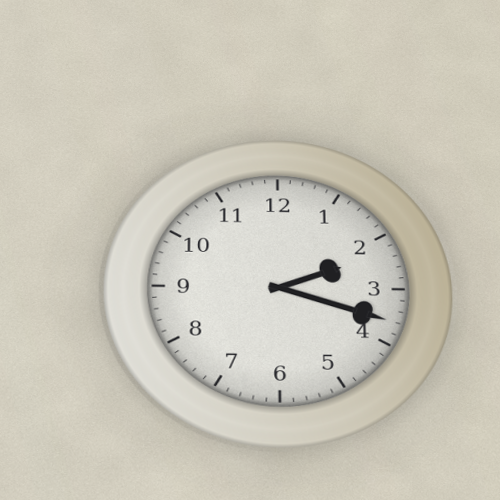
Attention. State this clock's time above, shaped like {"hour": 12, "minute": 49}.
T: {"hour": 2, "minute": 18}
